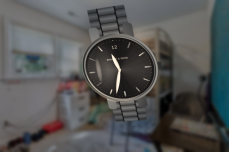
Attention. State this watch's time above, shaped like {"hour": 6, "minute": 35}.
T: {"hour": 11, "minute": 33}
